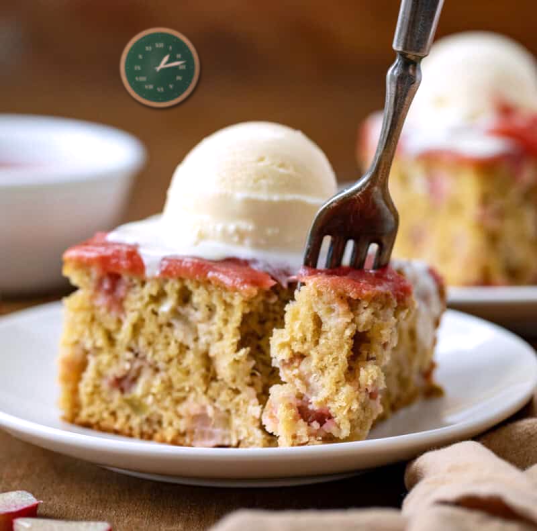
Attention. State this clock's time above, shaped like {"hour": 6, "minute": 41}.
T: {"hour": 1, "minute": 13}
